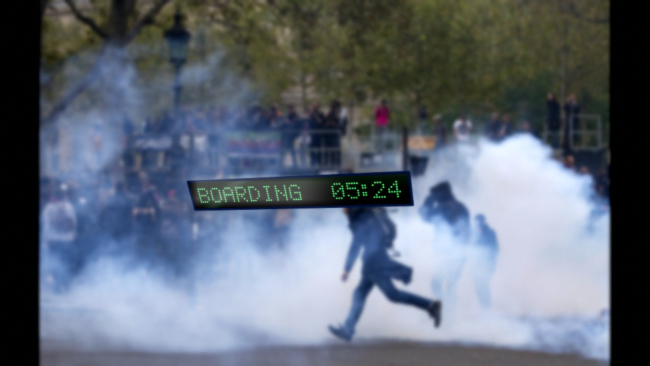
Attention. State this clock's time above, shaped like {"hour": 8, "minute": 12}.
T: {"hour": 5, "minute": 24}
